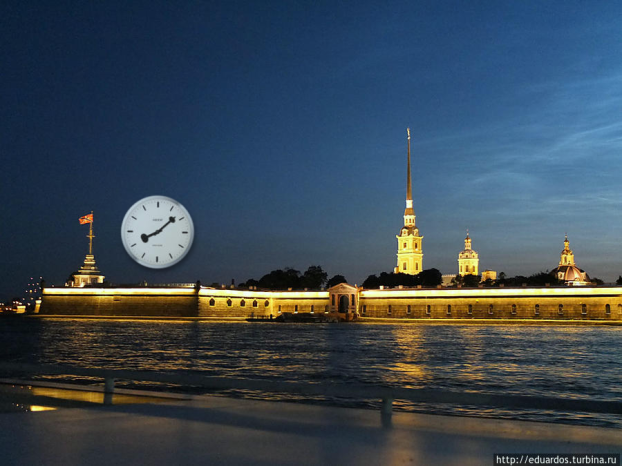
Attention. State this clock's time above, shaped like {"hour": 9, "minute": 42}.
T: {"hour": 8, "minute": 8}
